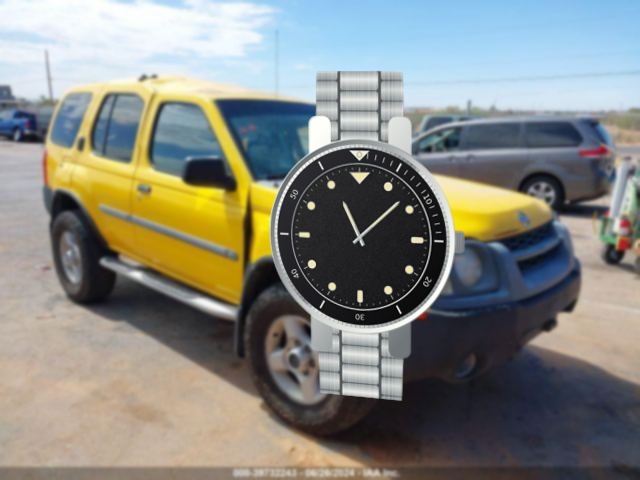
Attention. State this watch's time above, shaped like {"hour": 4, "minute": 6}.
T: {"hour": 11, "minute": 8}
